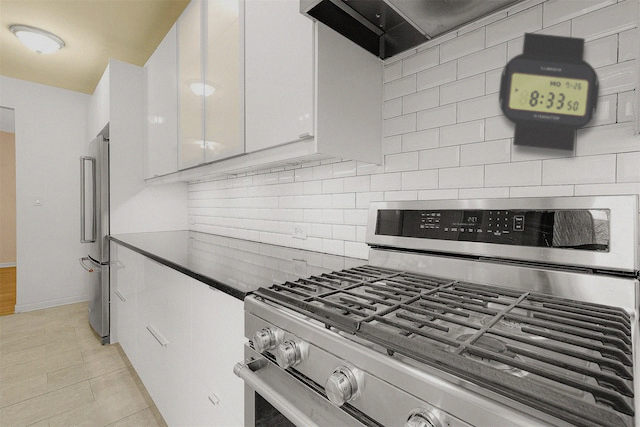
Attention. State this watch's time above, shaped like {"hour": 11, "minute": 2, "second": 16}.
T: {"hour": 8, "minute": 33, "second": 50}
